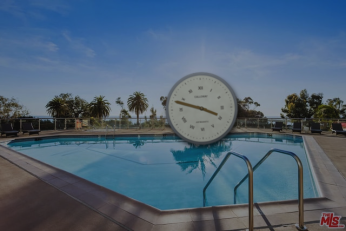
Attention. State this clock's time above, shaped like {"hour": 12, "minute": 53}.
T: {"hour": 3, "minute": 48}
